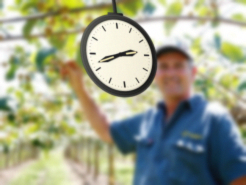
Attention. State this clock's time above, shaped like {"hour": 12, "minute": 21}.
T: {"hour": 2, "minute": 42}
